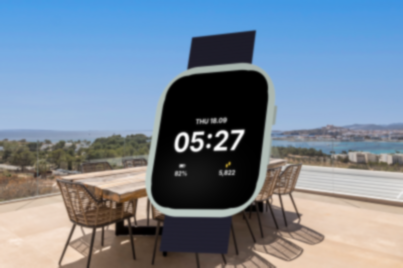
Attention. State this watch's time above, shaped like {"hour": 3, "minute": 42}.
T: {"hour": 5, "minute": 27}
